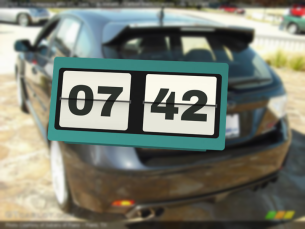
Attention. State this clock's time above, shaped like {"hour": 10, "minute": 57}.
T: {"hour": 7, "minute": 42}
